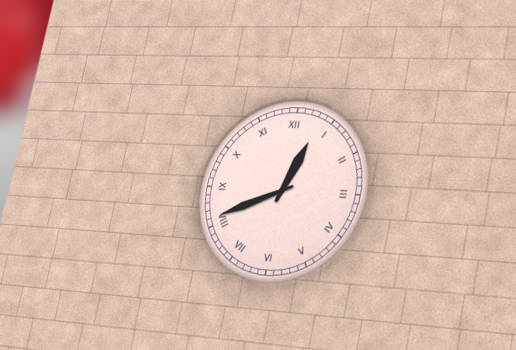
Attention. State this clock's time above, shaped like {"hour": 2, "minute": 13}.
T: {"hour": 12, "minute": 41}
